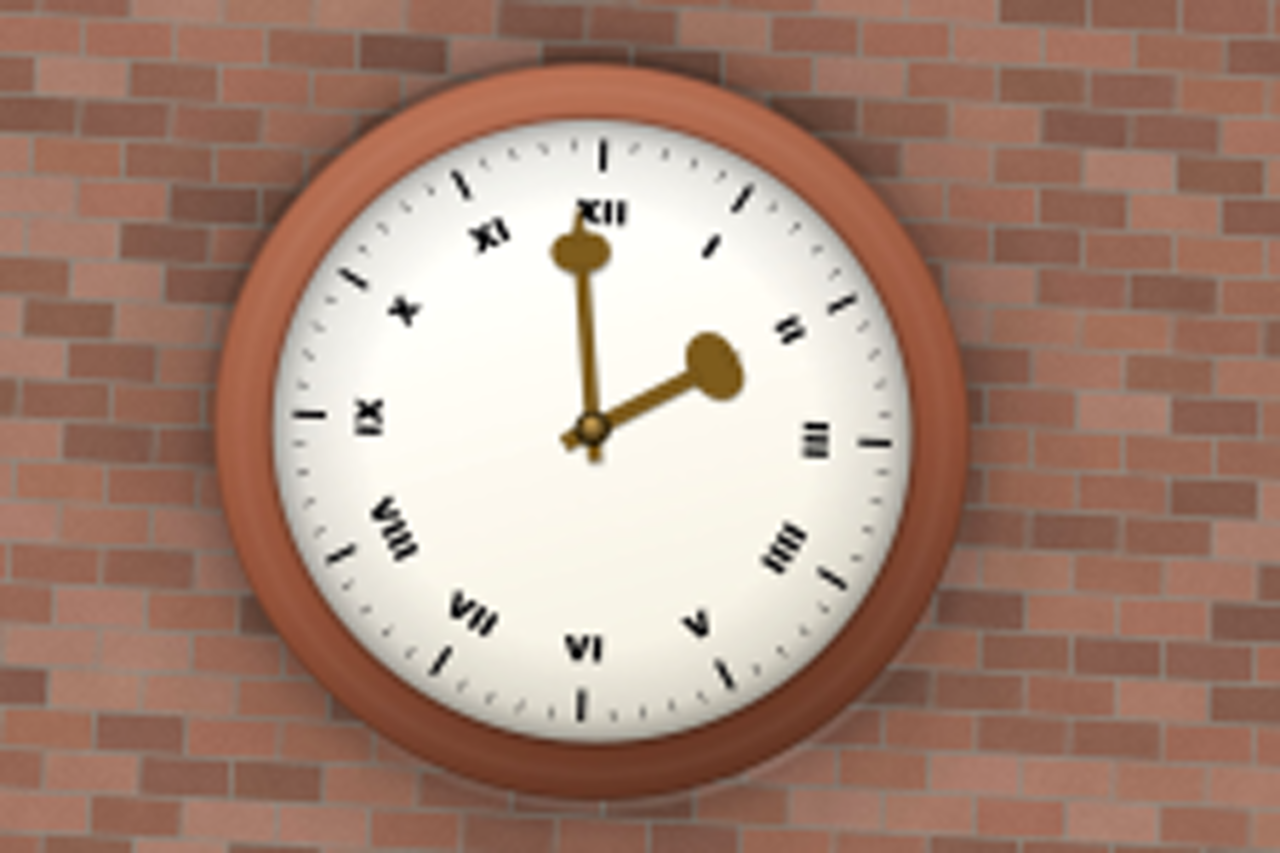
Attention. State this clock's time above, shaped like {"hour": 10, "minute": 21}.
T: {"hour": 1, "minute": 59}
